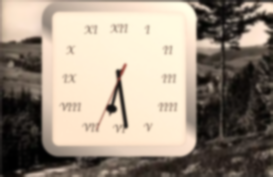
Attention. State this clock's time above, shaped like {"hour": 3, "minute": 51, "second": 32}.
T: {"hour": 6, "minute": 28, "second": 34}
